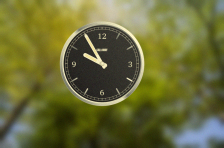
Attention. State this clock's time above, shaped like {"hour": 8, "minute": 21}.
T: {"hour": 9, "minute": 55}
